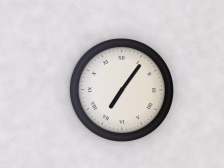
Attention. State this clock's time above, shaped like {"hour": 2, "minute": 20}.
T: {"hour": 7, "minute": 6}
